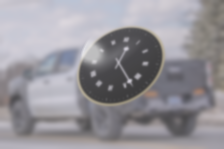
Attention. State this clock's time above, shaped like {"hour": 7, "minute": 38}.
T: {"hour": 12, "minute": 23}
